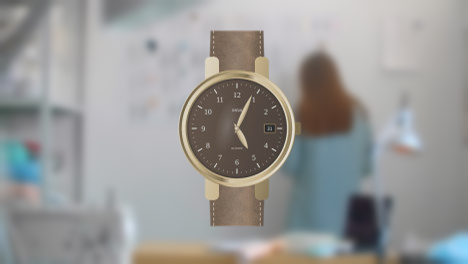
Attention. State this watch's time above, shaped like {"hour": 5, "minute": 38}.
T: {"hour": 5, "minute": 4}
